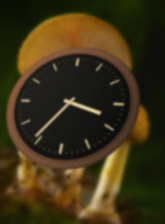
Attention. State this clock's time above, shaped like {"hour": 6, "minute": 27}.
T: {"hour": 3, "minute": 36}
